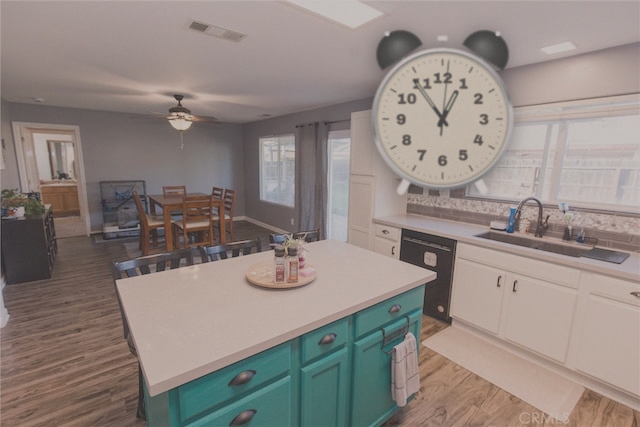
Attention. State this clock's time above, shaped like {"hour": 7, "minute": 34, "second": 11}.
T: {"hour": 12, "minute": 54, "second": 1}
